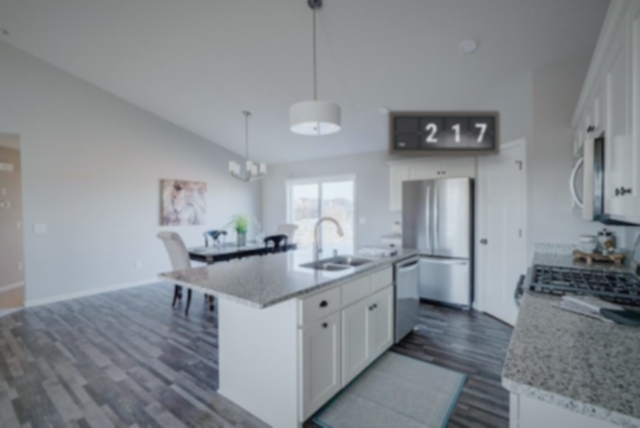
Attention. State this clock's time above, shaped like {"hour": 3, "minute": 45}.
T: {"hour": 2, "minute": 17}
